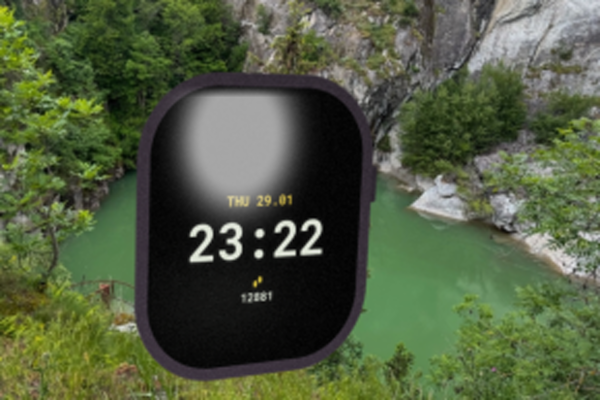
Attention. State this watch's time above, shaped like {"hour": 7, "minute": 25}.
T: {"hour": 23, "minute": 22}
